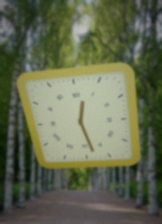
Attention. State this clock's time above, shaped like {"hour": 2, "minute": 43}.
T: {"hour": 12, "minute": 28}
